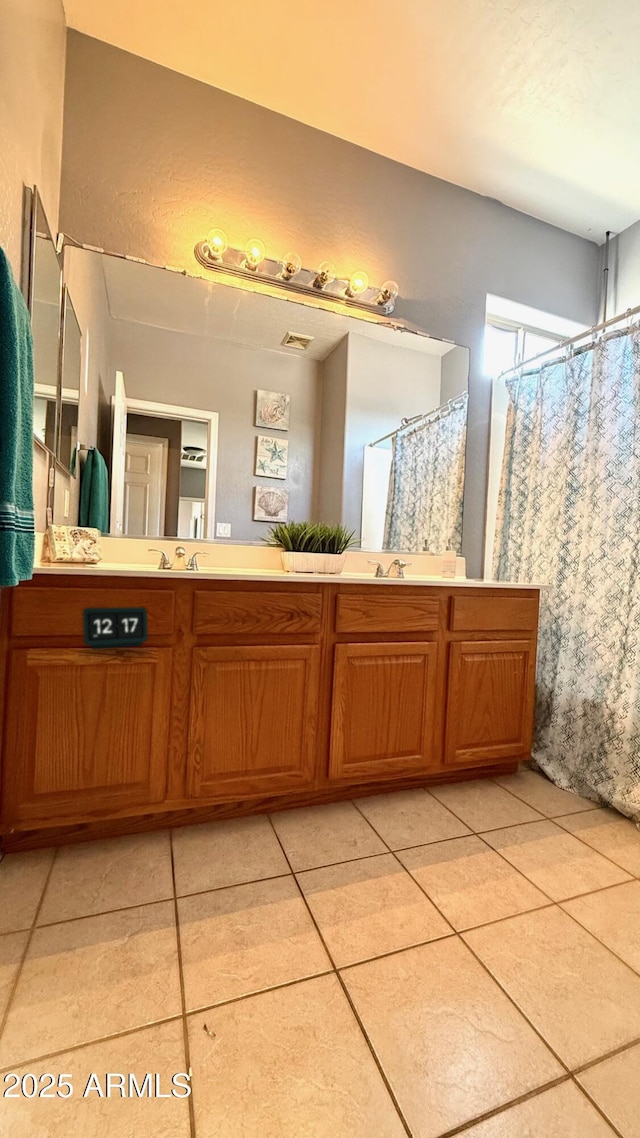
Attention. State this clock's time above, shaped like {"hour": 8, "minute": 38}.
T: {"hour": 12, "minute": 17}
